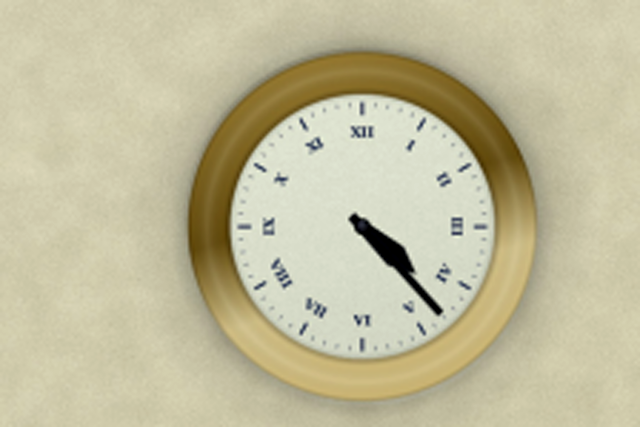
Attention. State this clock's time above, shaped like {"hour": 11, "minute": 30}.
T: {"hour": 4, "minute": 23}
